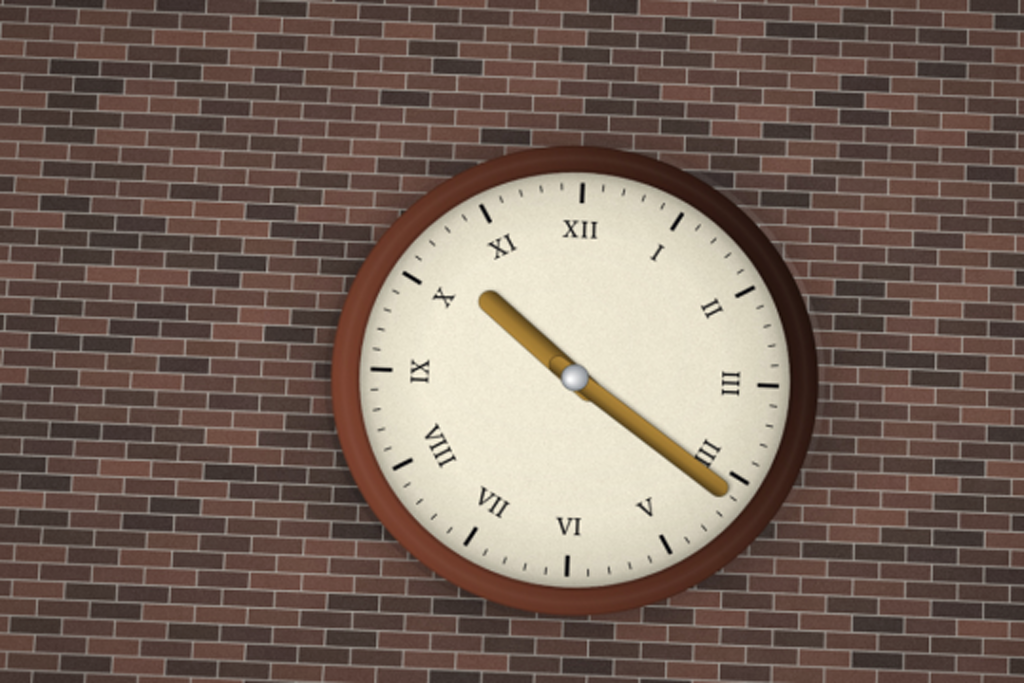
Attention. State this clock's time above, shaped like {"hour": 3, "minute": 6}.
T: {"hour": 10, "minute": 21}
